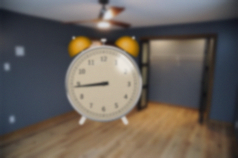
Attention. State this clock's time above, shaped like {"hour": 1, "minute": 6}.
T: {"hour": 8, "minute": 44}
